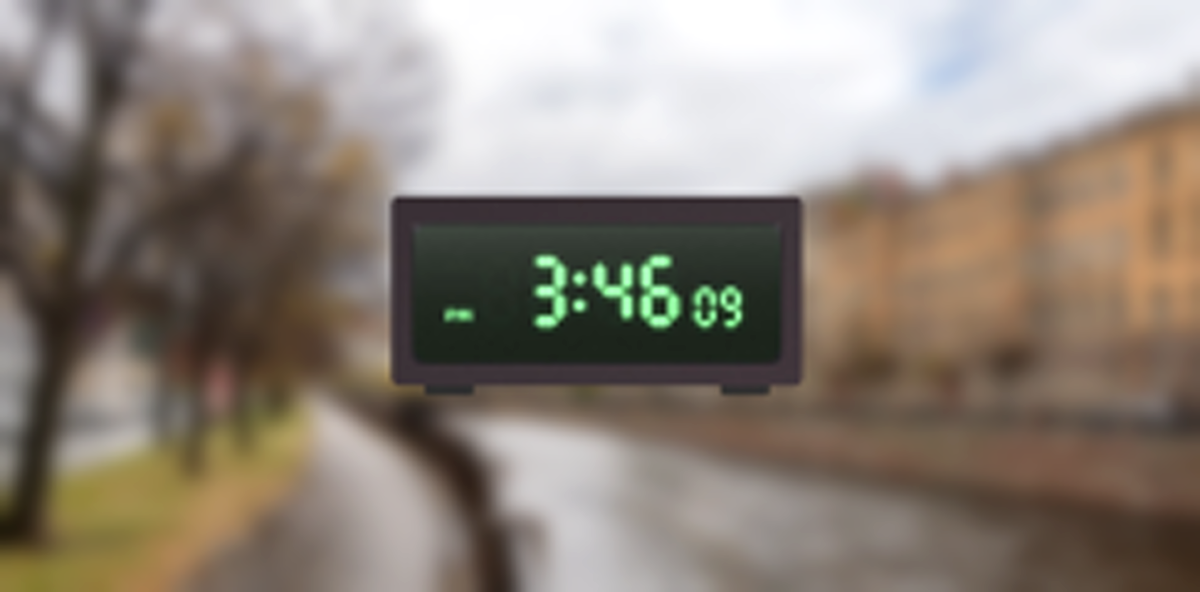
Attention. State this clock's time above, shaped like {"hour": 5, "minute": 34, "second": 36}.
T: {"hour": 3, "minute": 46, "second": 9}
